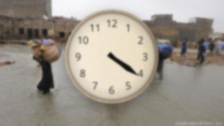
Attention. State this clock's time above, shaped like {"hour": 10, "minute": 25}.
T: {"hour": 4, "minute": 21}
